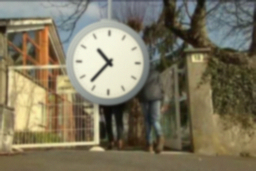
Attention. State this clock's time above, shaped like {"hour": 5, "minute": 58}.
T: {"hour": 10, "minute": 37}
